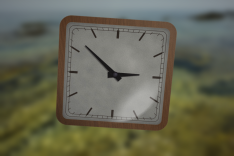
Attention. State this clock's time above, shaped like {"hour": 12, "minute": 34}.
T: {"hour": 2, "minute": 52}
